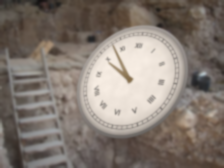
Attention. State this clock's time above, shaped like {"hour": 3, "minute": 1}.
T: {"hour": 9, "minute": 53}
